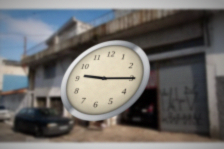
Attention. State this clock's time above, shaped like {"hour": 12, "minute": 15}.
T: {"hour": 9, "minute": 15}
